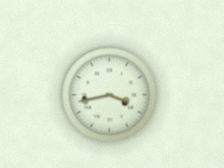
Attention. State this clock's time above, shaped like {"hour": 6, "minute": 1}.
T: {"hour": 3, "minute": 43}
